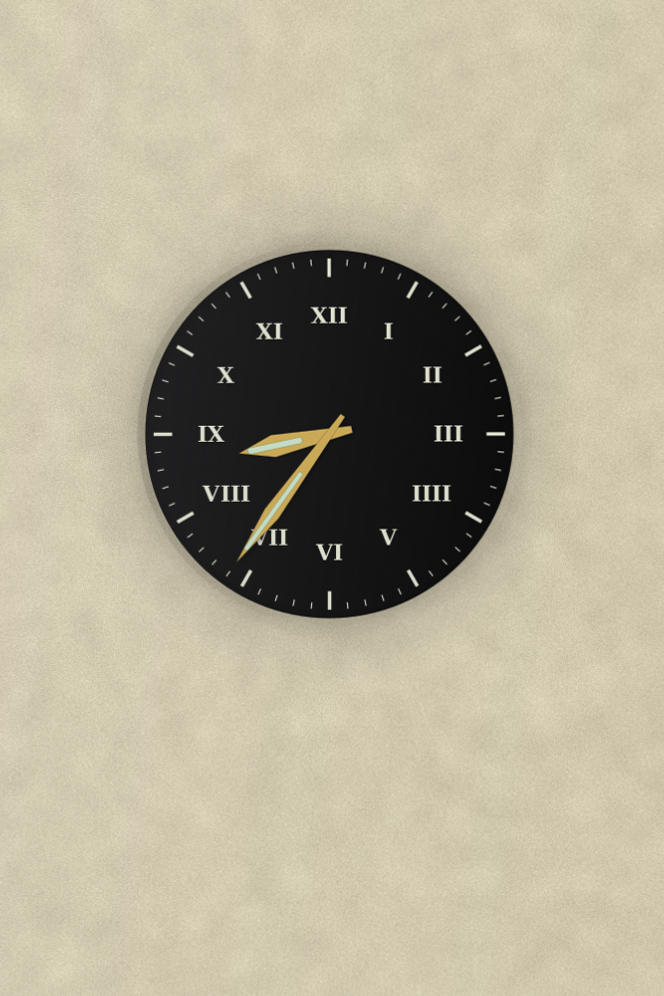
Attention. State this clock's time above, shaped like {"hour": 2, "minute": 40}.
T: {"hour": 8, "minute": 36}
